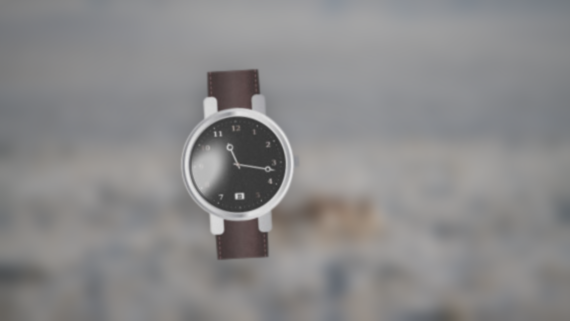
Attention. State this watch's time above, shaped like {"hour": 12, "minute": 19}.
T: {"hour": 11, "minute": 17}
